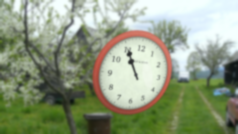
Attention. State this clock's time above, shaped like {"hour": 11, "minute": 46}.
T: {"hour": 10, "minute": 55}
